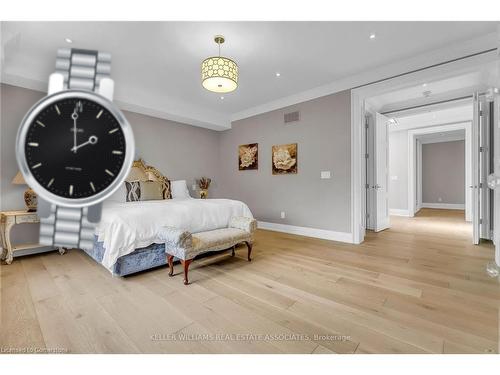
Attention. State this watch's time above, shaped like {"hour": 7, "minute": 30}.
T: {"hour": 1, "minute": 59}
